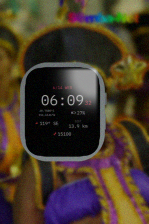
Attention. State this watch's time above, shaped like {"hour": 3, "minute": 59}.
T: {"hour": 6, "minute": 9}
